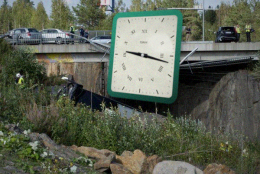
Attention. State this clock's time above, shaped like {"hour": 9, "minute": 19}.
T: {"hour": 9, "minute": 17}
